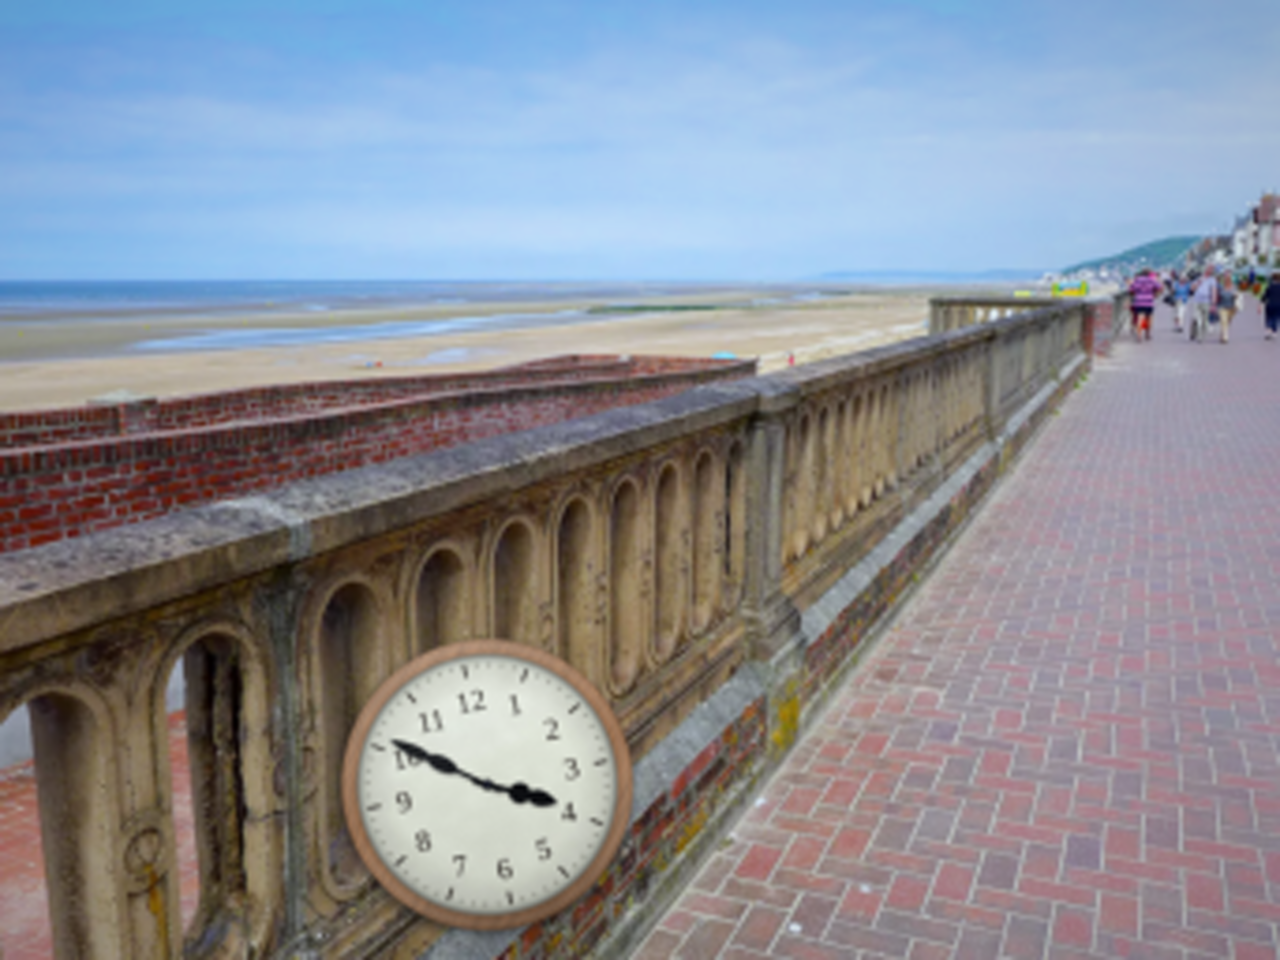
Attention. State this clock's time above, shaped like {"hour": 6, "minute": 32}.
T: {"hour": 3, "minute": 51}
